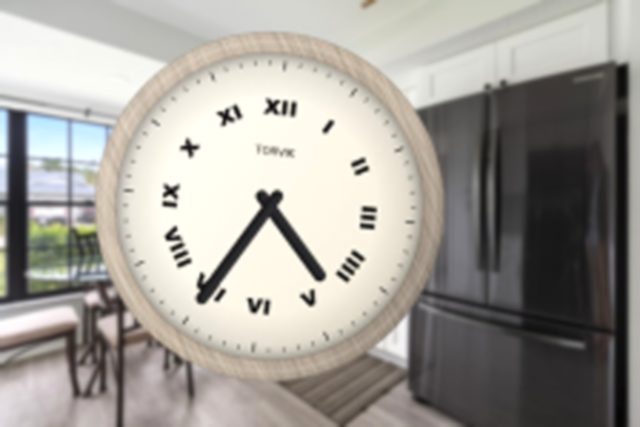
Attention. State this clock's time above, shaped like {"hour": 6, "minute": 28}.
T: {"hour": 4, "minute": 35}
